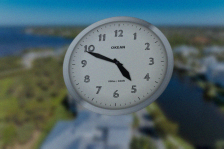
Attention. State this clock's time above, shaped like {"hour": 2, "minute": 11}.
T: {"hour": 4, "minute": 49}
